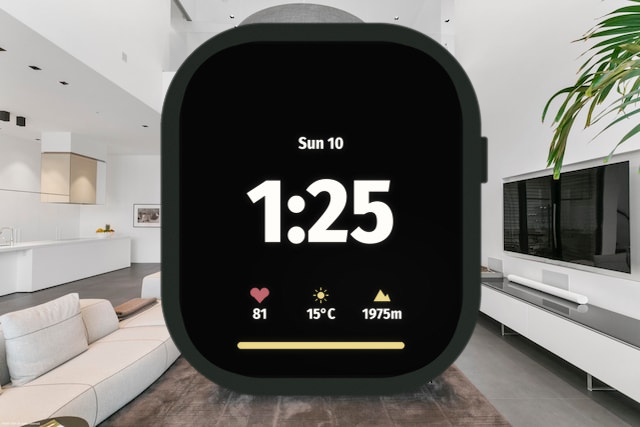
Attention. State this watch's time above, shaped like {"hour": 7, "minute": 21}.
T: {"hour": 1, "minute": 25}
